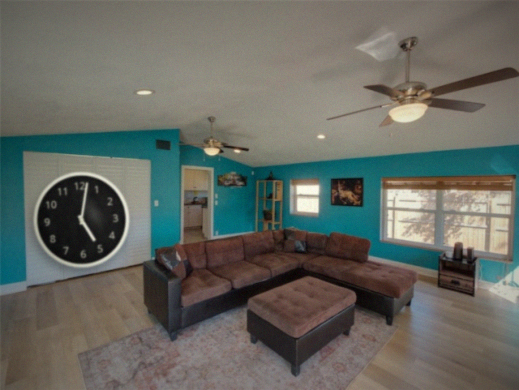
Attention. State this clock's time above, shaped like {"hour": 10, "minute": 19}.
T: {"hour": 5, "minute": 2}
